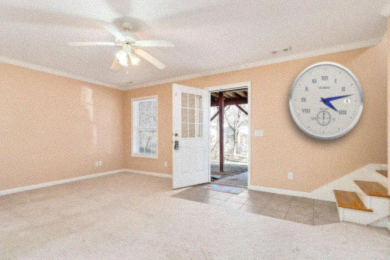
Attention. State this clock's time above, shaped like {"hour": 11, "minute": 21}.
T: {"hour": 4, "minute": 13}
